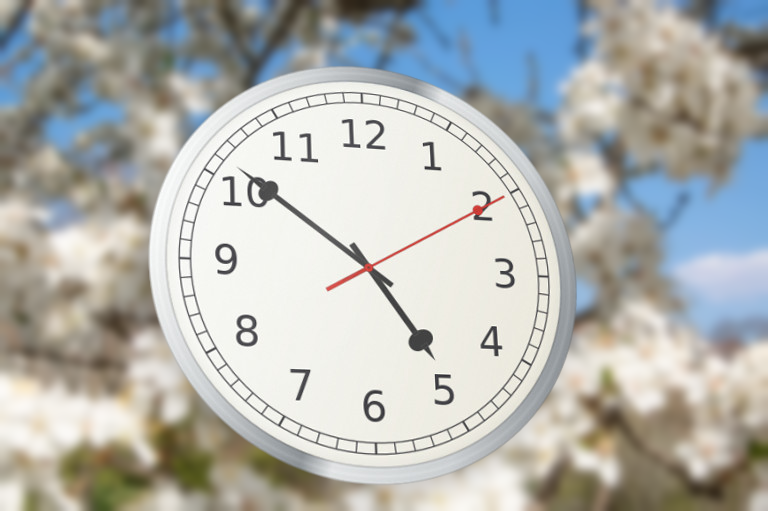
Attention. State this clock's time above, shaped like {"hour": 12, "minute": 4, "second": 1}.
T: {"hour": 4, "minute": 51, "second": 10}
